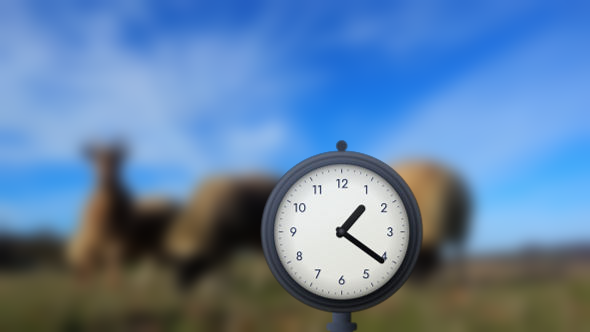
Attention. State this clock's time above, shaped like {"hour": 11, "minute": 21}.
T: {"hour": 1, "minute": 21}
